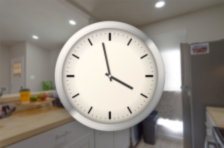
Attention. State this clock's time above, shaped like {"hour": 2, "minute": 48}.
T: {"hour": 3, "minute": 58}
